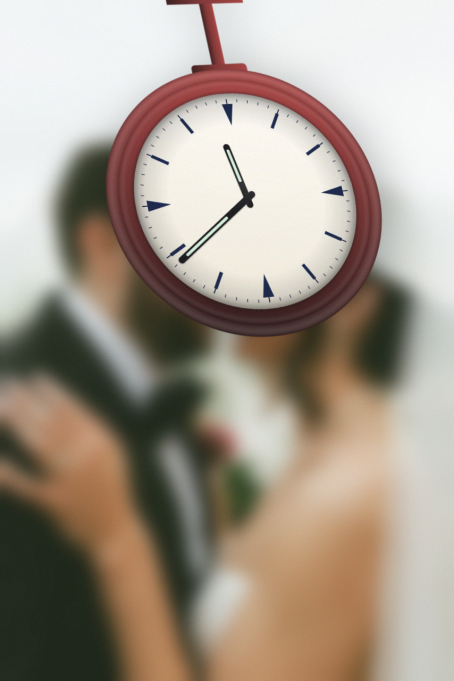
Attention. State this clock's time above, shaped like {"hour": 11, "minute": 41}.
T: {"hour": 11, "minute": 39}
